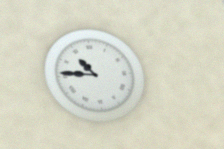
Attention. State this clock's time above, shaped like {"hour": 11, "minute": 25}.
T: {"hour": 10, "minute": 46}
